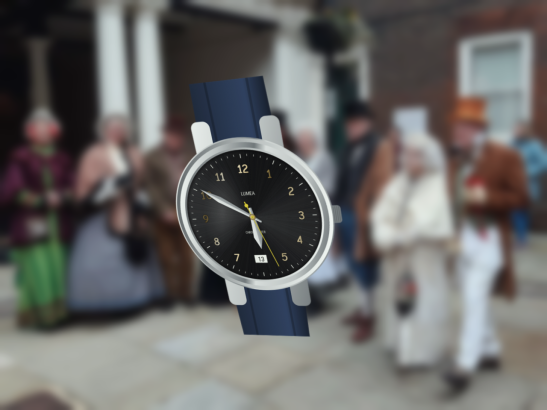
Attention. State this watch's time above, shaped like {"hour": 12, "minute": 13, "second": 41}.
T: {"hour": 5, "minute": 50, "second": 27}
